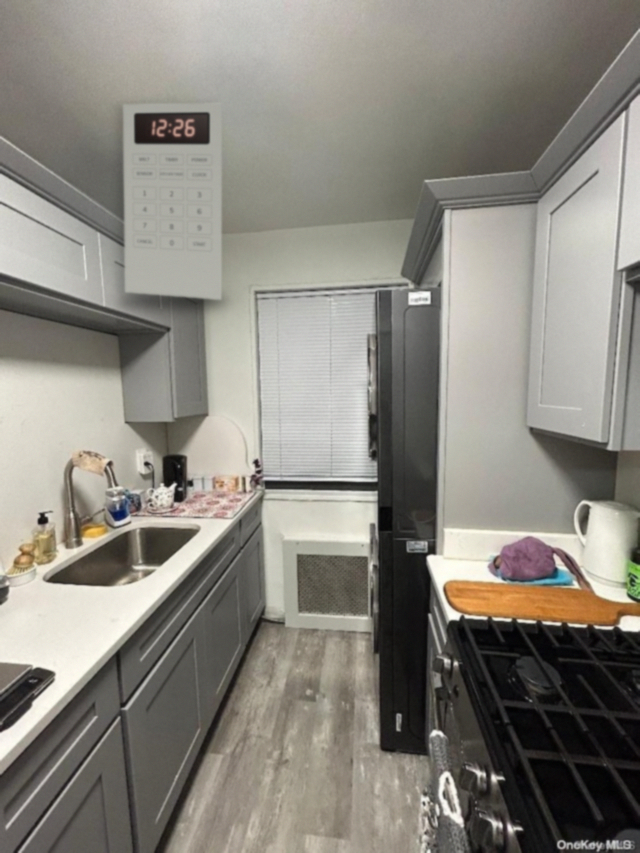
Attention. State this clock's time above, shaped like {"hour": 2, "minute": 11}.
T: {"hour": 12, "minute": 26}
